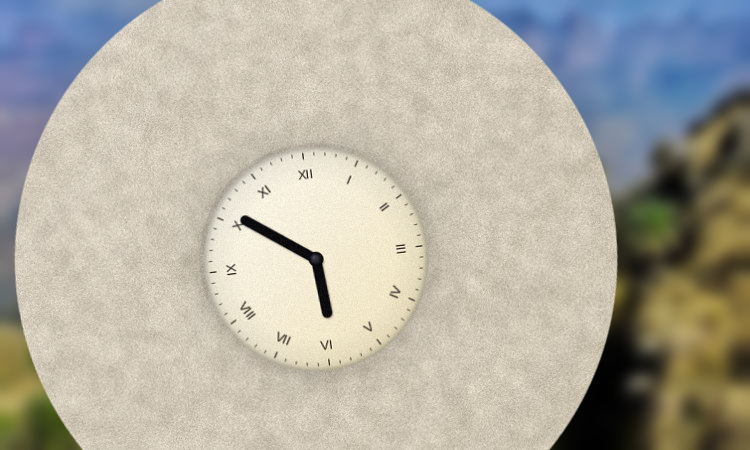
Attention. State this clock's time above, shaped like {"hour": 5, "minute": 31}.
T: {"hour": 5, "minute": 51}
